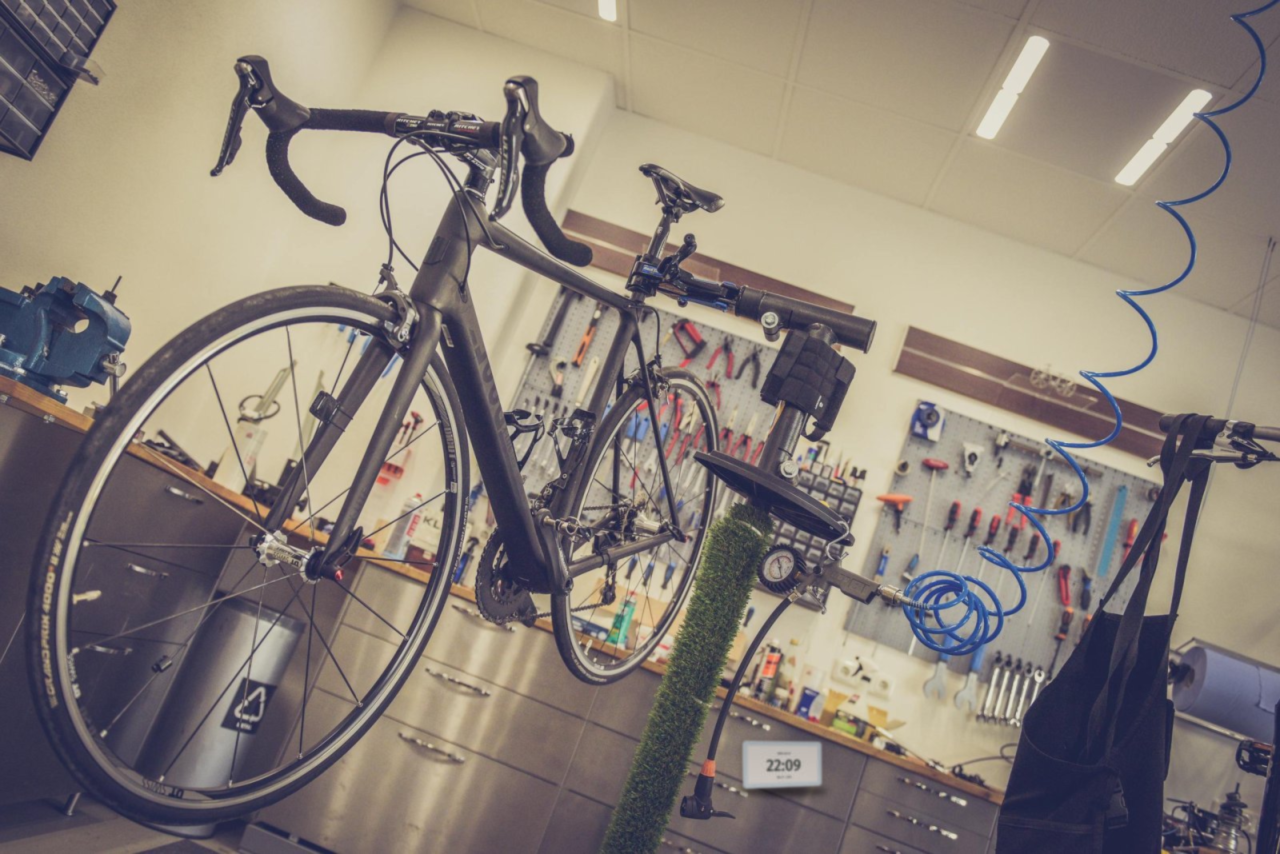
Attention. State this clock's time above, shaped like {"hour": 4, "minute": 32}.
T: {"hour": 22, "minute": 9}
